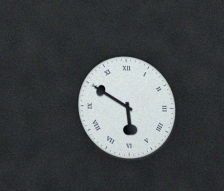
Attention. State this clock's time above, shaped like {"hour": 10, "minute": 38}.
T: {"hour": 5, "minute": 50}
